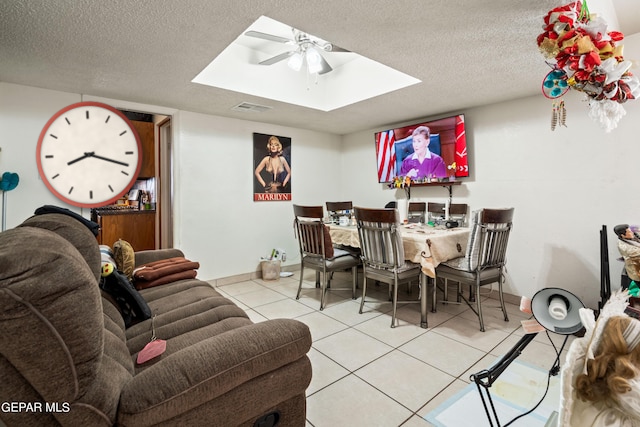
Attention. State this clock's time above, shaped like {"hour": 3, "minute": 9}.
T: {"hour": 8, "minute": 18}
